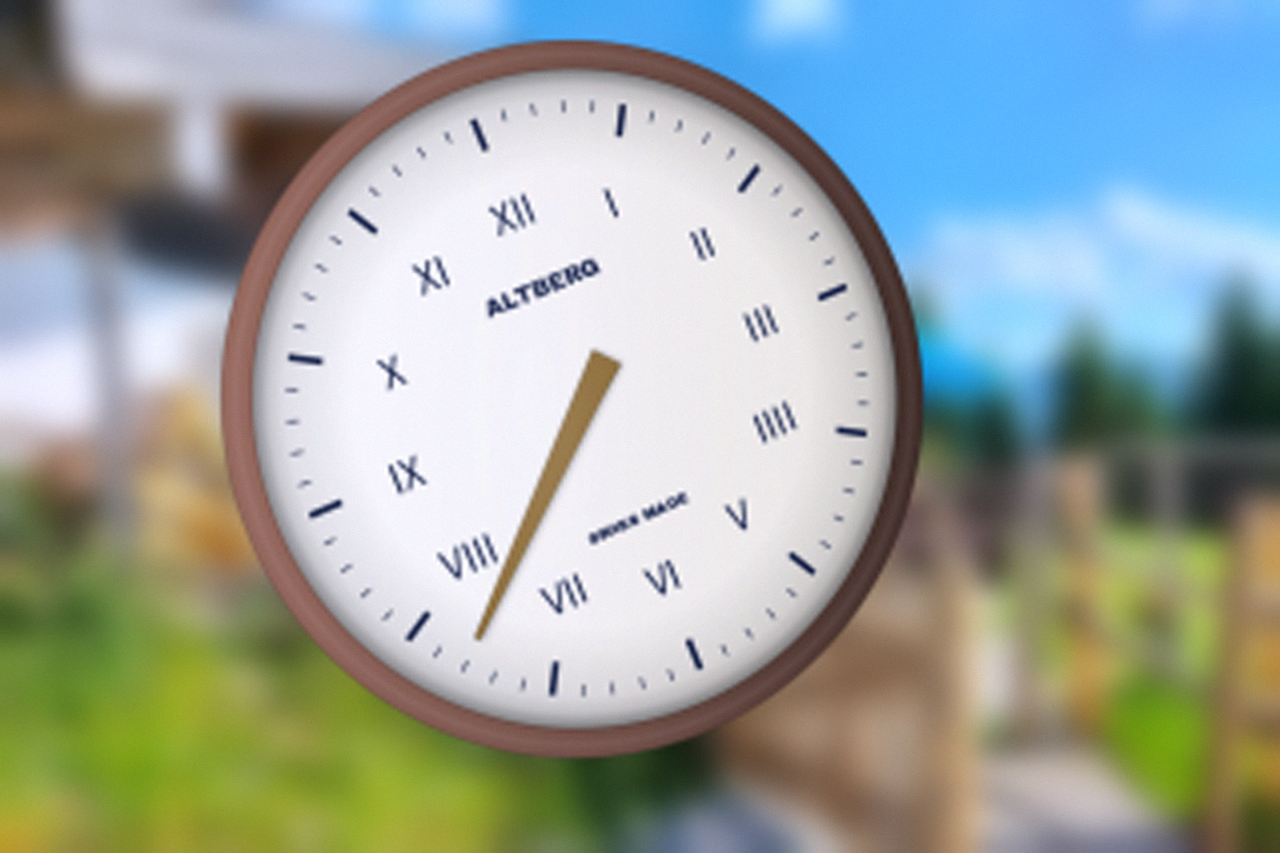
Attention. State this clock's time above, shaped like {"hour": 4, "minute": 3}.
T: {"hour": 7, "minute": 38}
